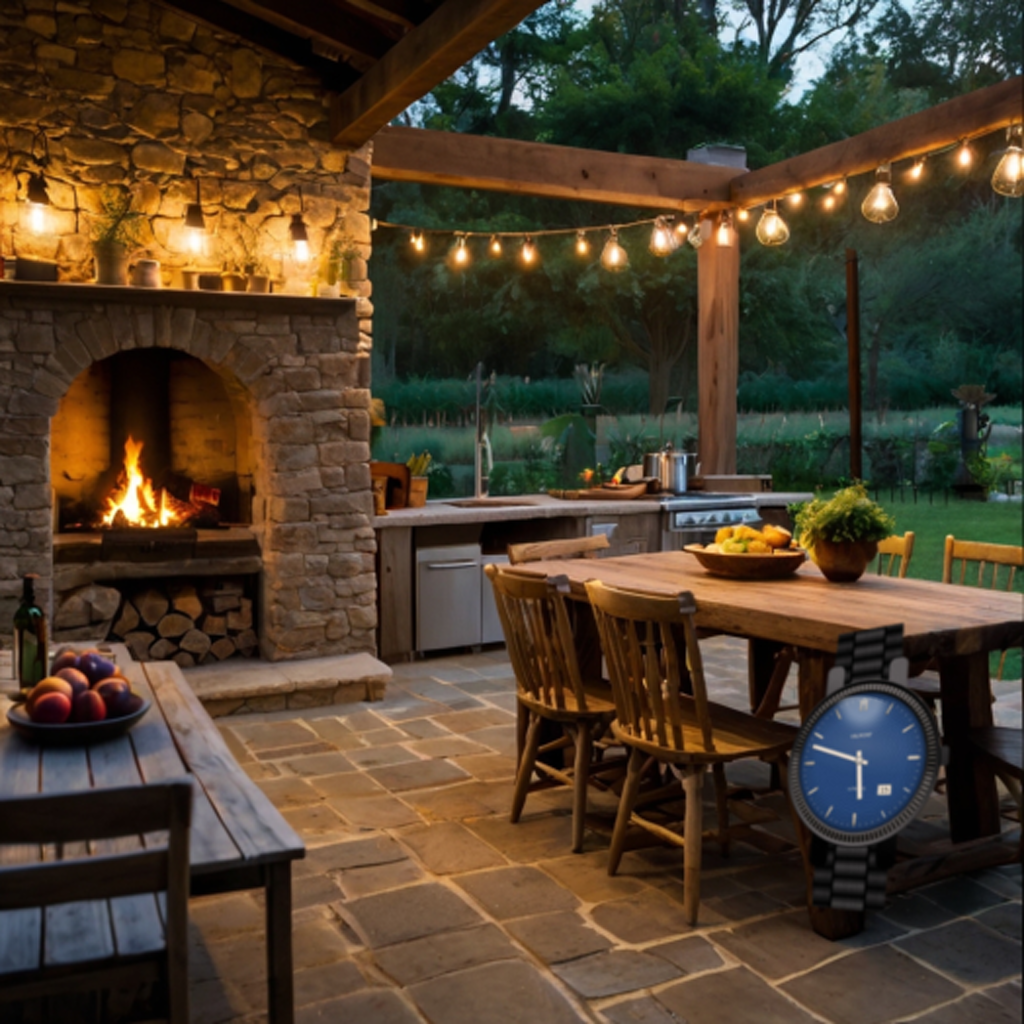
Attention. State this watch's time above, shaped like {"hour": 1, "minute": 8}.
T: {"hour": 5, "minute": 48}
